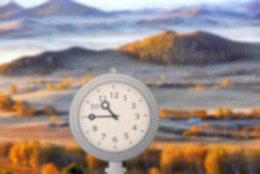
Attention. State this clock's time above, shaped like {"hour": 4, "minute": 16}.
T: {"hour": 10, "minute": 45}
